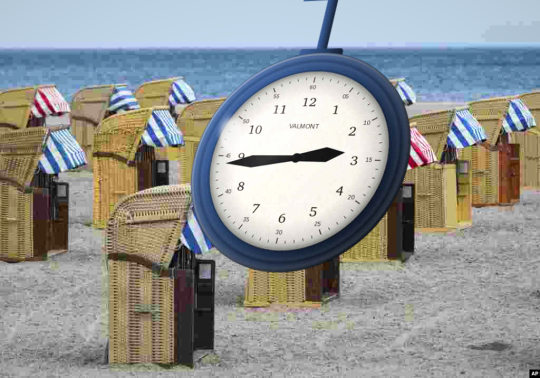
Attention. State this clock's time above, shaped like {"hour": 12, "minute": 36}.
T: {"hour": 2, "minute": 44}
